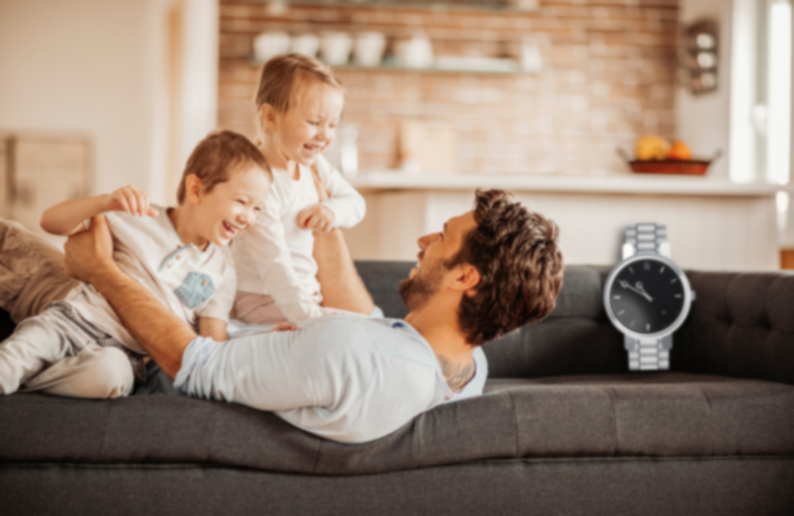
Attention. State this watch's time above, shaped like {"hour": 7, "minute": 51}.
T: {"hour": 10, "minute": 50}
